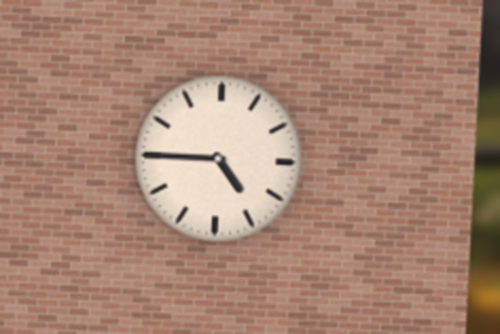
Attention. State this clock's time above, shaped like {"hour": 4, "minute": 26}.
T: {"hour": 4, "minute": 45}
